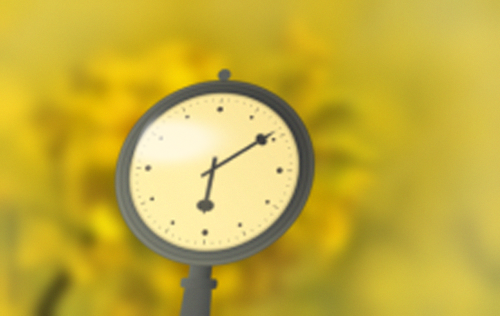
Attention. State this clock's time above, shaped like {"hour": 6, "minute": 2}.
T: {"hour": 6, "minute": 9}
